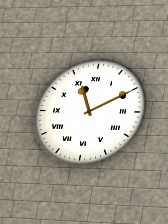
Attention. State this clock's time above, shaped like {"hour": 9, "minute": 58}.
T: {"hour": 11, "minute": 10}
